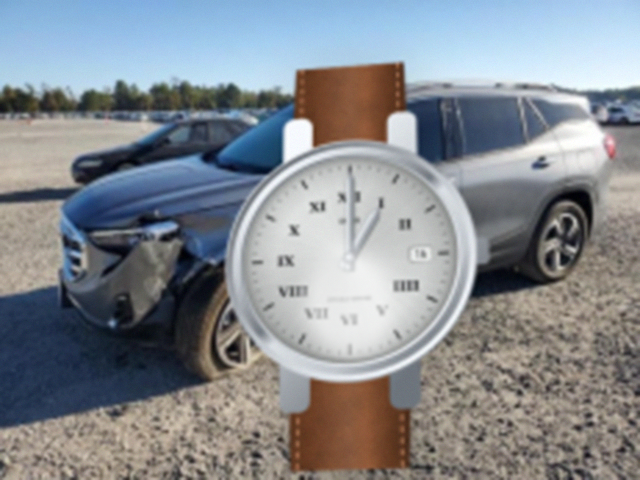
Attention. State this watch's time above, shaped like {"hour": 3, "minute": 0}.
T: {"hour": 1, "minute": 0}
